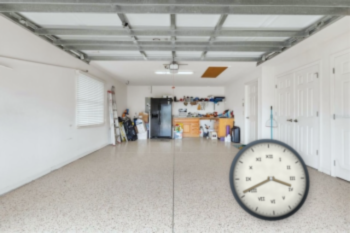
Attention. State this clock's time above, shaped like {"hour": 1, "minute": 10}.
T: {"hour": 3, "minute": 41}
